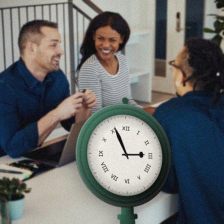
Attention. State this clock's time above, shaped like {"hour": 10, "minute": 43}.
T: {"hour": 2, "minute": 56}
